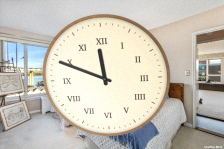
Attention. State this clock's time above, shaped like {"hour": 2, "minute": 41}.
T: {"hour": 11, "minute": 49}
